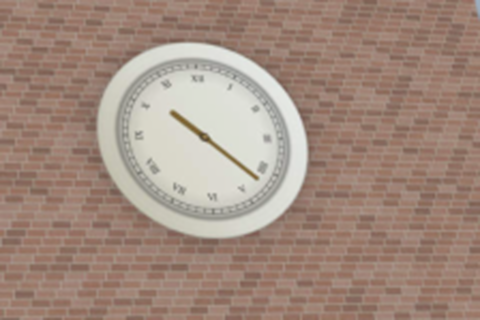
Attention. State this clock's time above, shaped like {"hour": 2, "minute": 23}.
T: {"hour": 10, "minute": 22}
